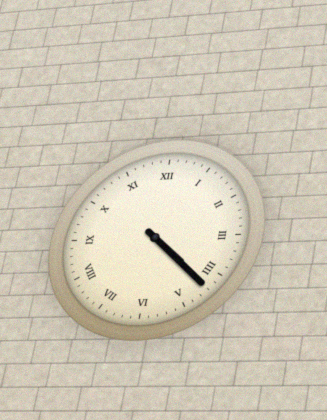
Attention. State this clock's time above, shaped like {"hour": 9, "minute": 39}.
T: {"hour": 4, "minute": 22}
